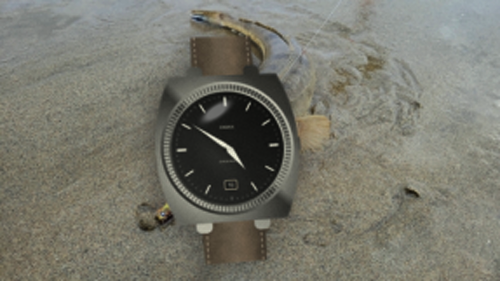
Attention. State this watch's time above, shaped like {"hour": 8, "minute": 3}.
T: {"hour": 4, "minute": 51}
